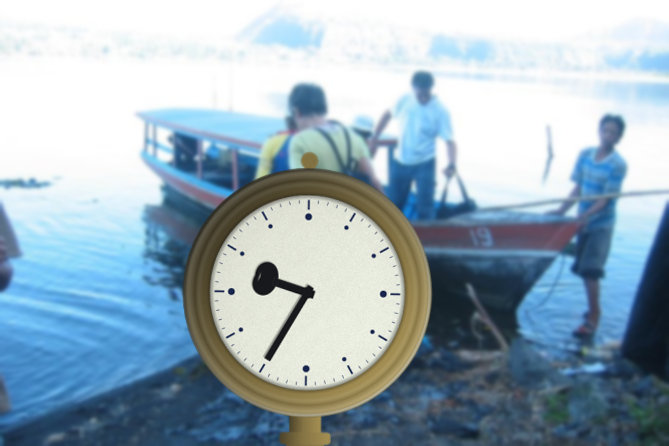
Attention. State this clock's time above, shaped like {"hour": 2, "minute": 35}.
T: {"hour": 9, "minute": 35}
